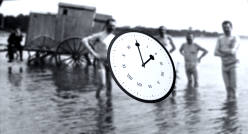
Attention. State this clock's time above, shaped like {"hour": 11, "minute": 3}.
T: {"hour": 2, "minute": 0}
